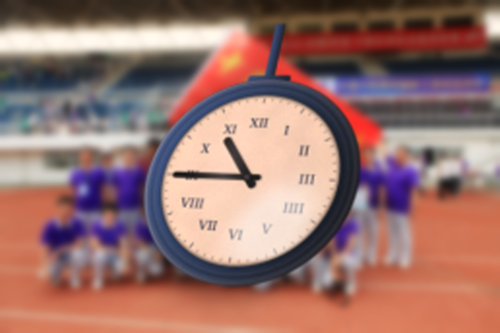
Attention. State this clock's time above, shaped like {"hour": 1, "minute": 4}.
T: {"hour": 10, "minute": 45}
